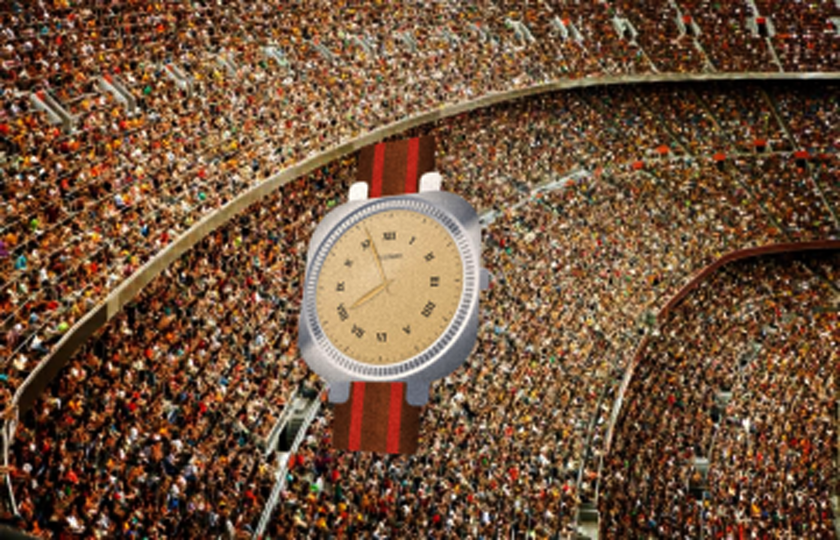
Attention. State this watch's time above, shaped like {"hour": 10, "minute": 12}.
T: {"hour": 7, "minute": 56}
